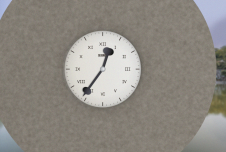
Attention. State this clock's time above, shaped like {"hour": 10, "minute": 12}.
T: {"hour": 12, "minute": 36}
